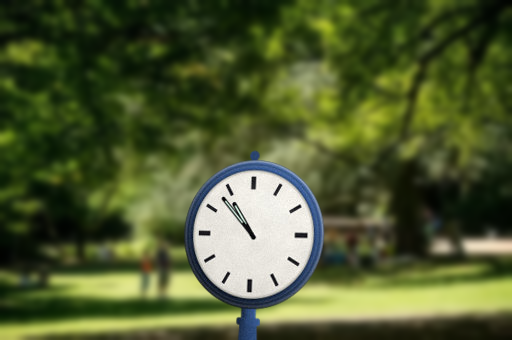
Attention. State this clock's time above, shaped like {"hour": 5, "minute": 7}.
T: {"hour": 10, "minute": 53}
